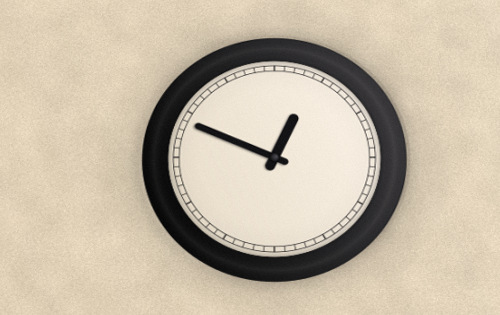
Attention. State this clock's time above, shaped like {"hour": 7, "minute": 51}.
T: {"hour": 12, "minute": 49}
